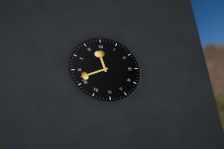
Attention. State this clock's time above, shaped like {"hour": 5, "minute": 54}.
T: {"hour": 11, "minute": 42}
